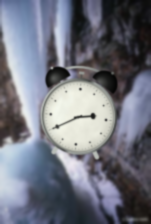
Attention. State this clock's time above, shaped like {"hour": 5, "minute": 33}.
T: {"hour": 2, "minute": 40}
